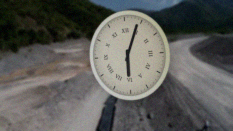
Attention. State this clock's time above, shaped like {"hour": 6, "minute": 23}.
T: {"hour": 6, "minute": 4}
